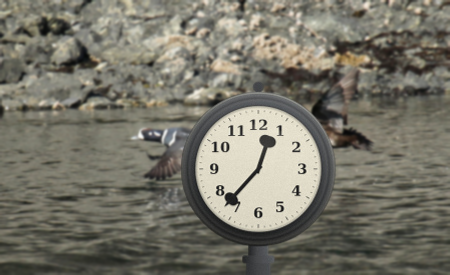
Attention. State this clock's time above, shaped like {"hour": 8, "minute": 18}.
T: {"hour": 12, "minute": 37}
